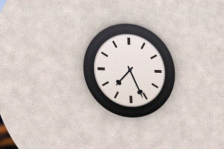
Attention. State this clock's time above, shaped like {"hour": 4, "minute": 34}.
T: {"hour": 7, "minute": 26}
